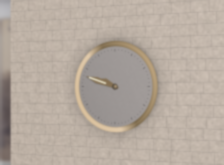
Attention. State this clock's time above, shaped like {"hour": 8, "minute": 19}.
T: {"hour": 9, "minute": 48}
